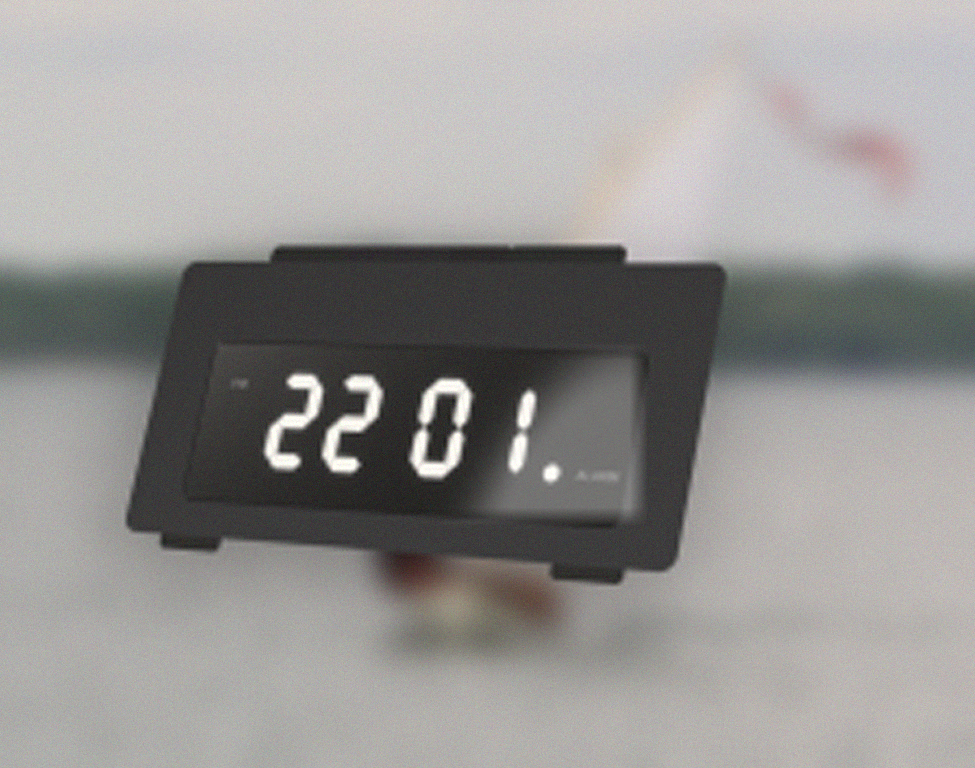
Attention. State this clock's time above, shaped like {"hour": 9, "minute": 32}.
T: {"hour": 22, "minute": 1}
